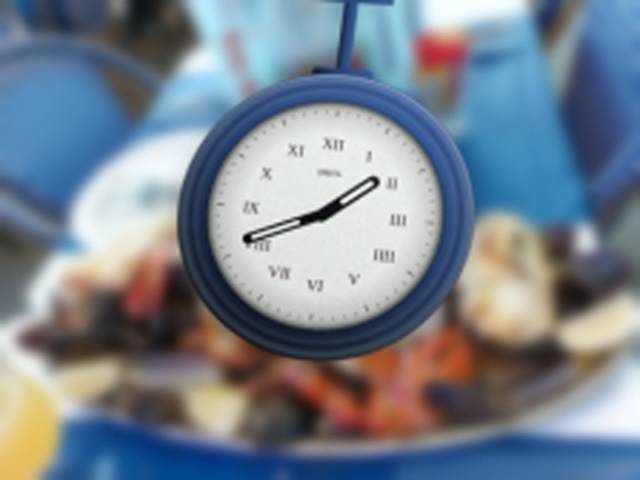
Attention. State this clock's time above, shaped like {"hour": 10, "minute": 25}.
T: {"hour": 1, "minute": 41}
